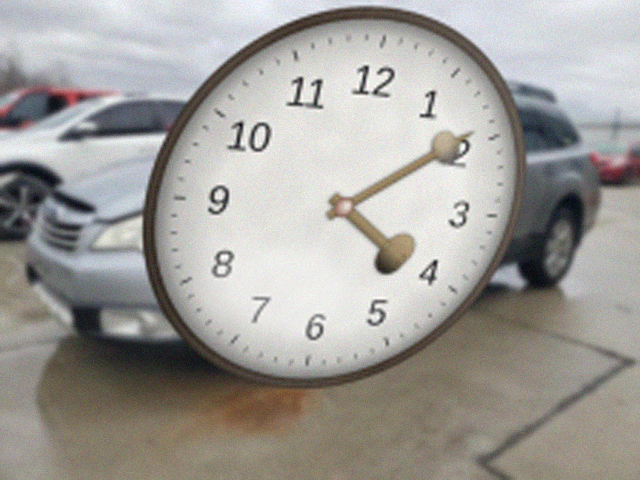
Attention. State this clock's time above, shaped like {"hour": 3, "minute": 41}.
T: {"hour": 4, "minute": 9}
